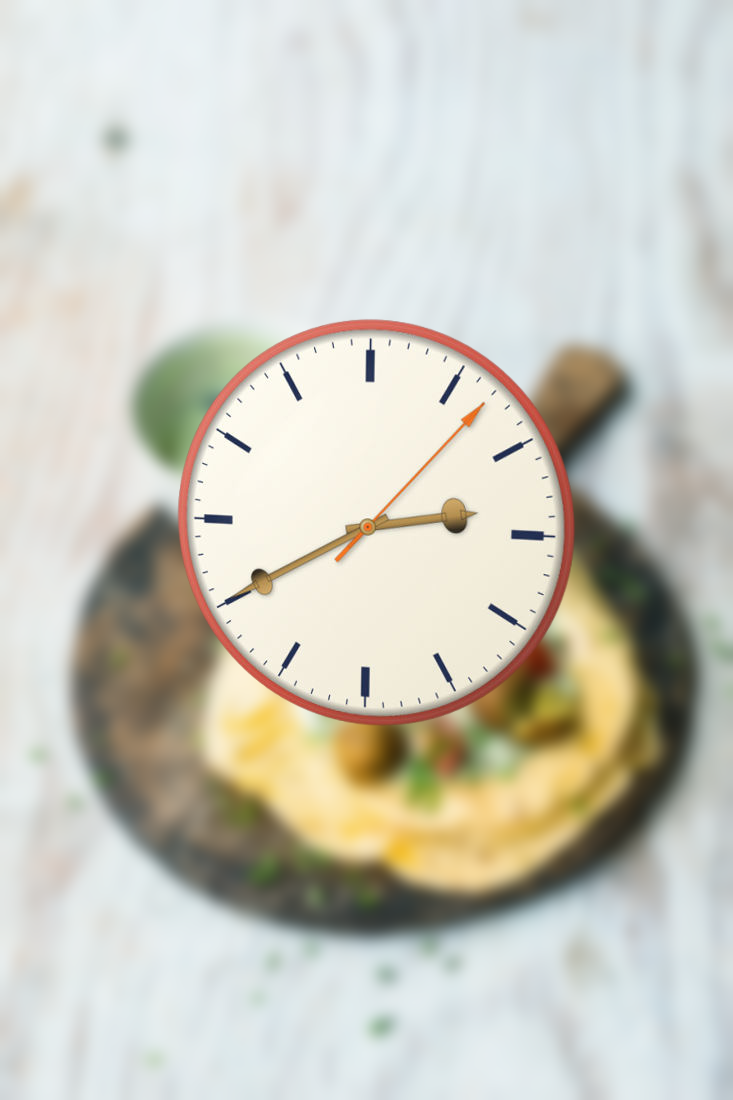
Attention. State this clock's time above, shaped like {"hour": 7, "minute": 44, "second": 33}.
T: {"hour": 2, "minute": 40, "second": 7}
